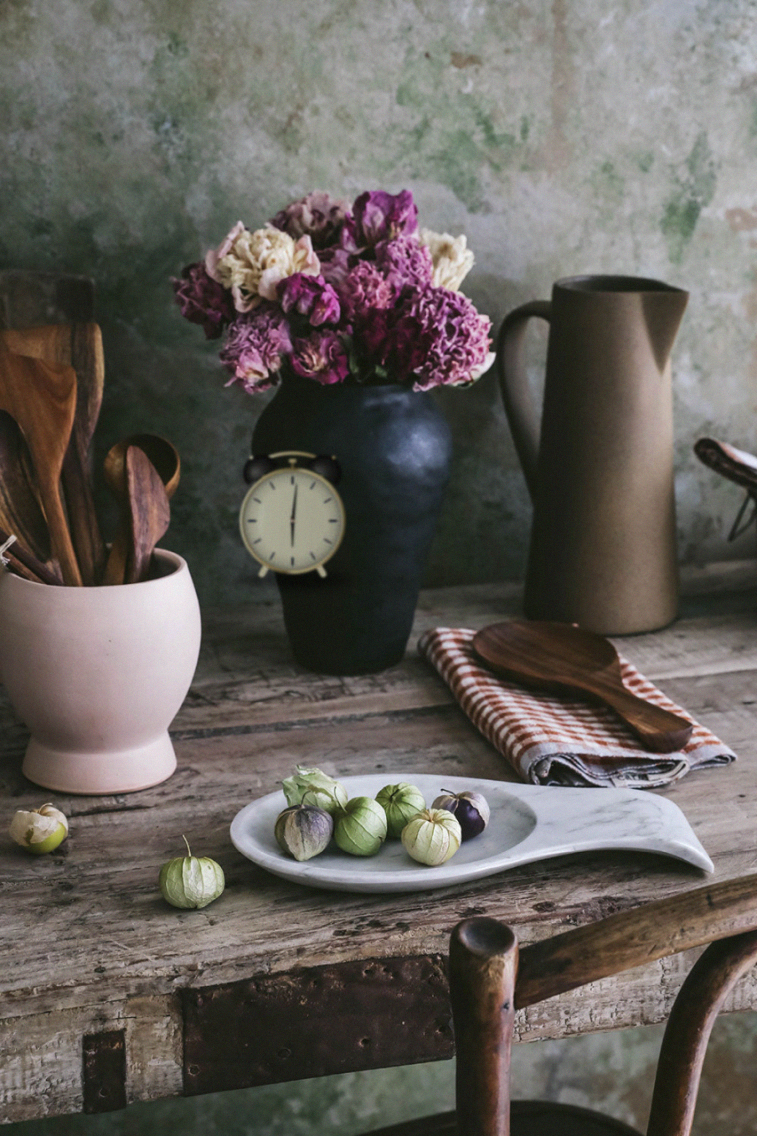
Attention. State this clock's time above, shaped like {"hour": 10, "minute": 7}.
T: {"hour": 6, "minute": 1}
